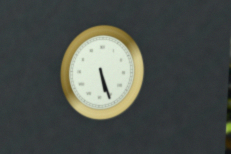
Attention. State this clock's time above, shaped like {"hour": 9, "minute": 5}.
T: {"hour": 5, "minute": 26}
